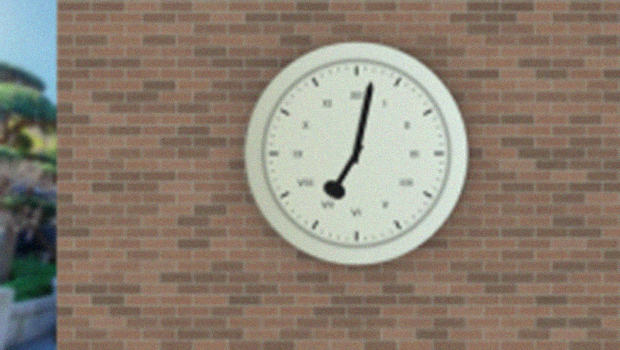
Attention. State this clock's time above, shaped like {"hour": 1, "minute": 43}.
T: {"hour": 7, "minute": 2}
